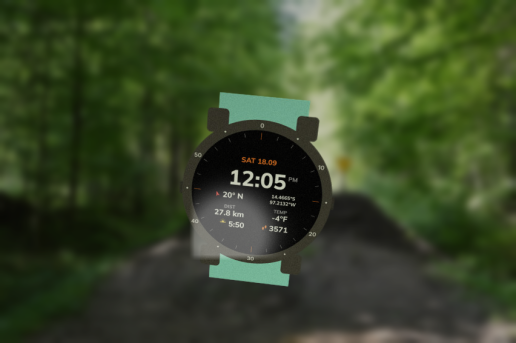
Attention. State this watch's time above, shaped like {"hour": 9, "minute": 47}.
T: {"hour": 12, "minute": 5}
